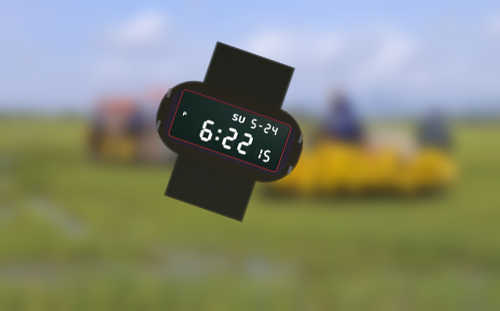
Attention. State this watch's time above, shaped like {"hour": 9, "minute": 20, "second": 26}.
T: {"hour": 6, "minute": 22, "second": 15}
